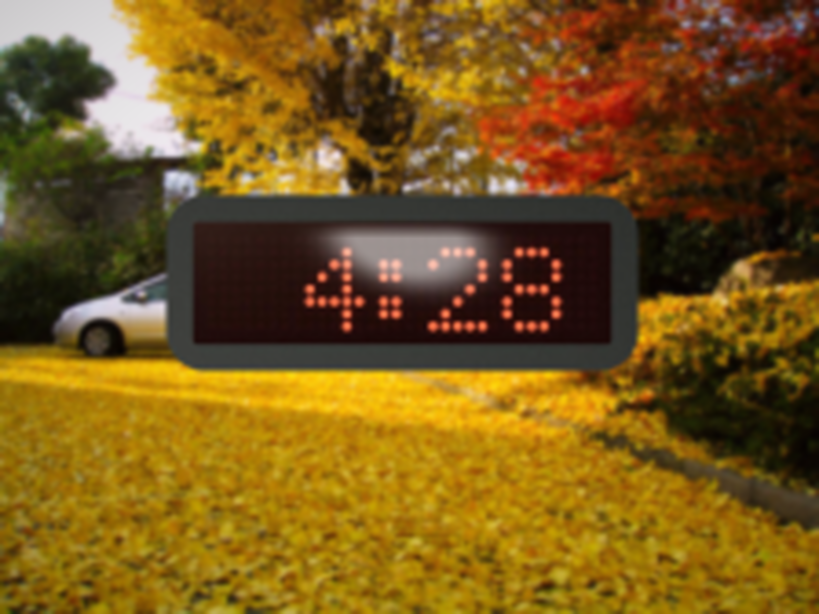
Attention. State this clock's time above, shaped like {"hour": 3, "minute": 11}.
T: {"hour": 4, "minute": 28}
